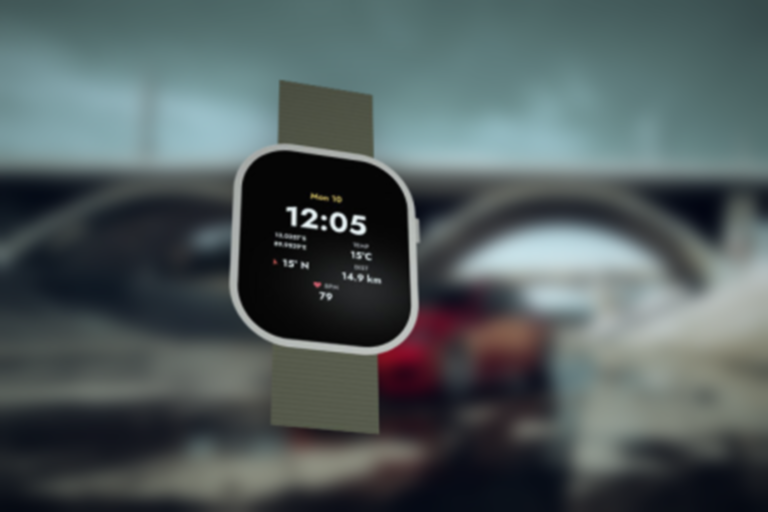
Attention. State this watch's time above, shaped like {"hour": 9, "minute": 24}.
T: {"hour": 12, "minute": 5}
